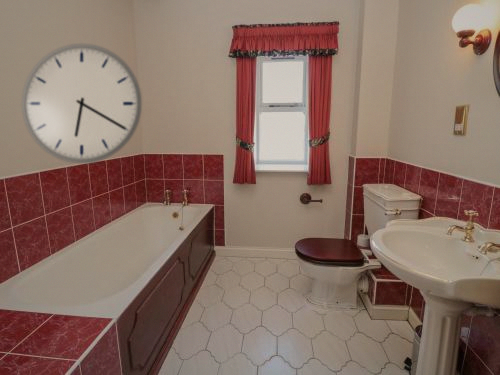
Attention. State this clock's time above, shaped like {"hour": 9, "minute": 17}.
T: {"hour": 6, "minute": 20}
